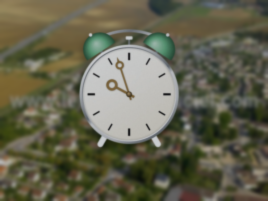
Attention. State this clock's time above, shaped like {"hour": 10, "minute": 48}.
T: {"hour": 9, "minute": 57}
